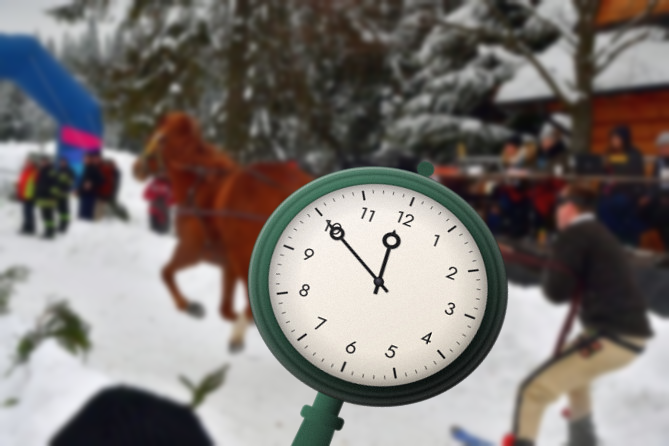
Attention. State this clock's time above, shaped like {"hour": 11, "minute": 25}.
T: {"hour": 11, "minute": 50}
